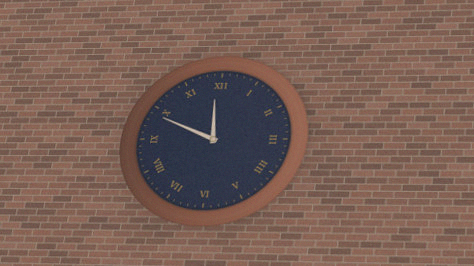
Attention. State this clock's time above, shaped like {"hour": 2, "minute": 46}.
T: {"hour": 11, "minute": 49}
